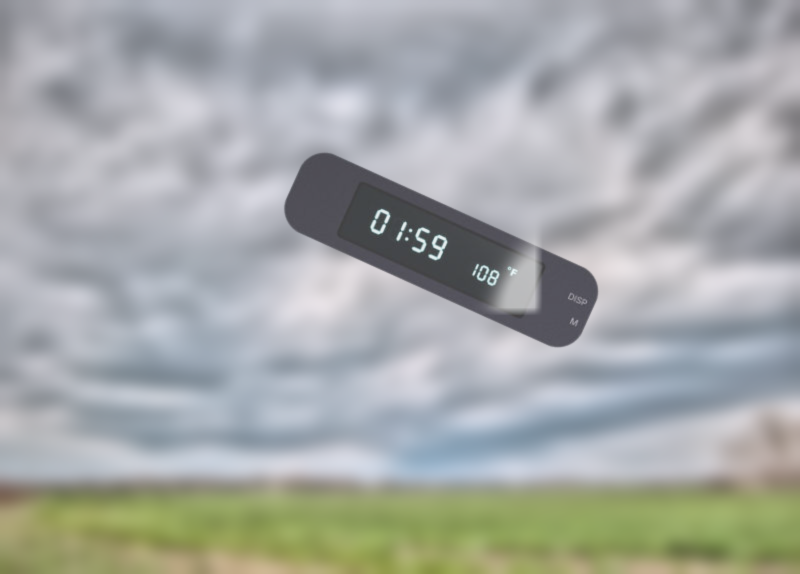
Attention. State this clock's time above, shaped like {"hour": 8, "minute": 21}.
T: {"hour": 1, "minute": 59}
